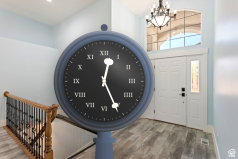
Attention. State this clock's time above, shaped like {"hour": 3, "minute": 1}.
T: {"hour": 12, "minute": 26}
